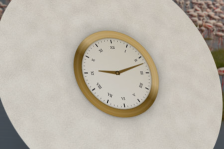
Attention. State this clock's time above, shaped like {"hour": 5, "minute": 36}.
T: {"hour": 9, "minute": 12}
